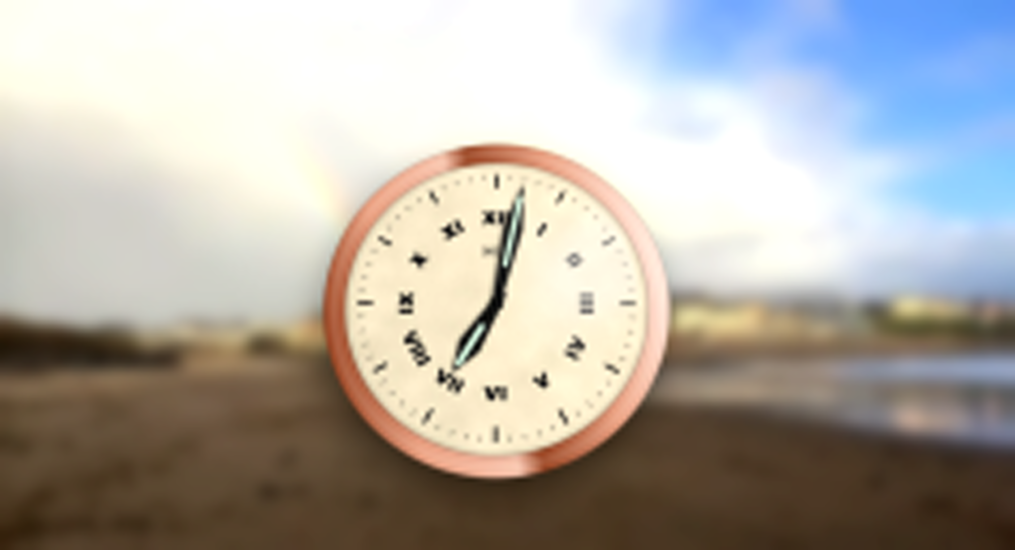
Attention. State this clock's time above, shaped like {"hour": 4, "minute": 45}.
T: {"hour": 7, "minute": 2}
